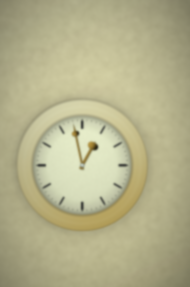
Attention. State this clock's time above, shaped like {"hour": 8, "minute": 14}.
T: {"hour": 12, "minute": 58}
